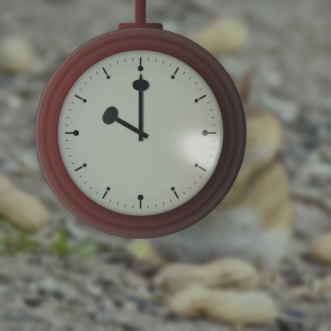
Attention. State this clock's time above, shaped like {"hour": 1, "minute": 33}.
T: {"hour": 10, "minute": 0}
